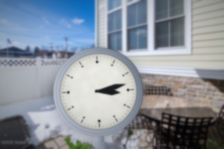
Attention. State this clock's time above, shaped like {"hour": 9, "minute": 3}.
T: {"hour": 3, "minute": 13}
